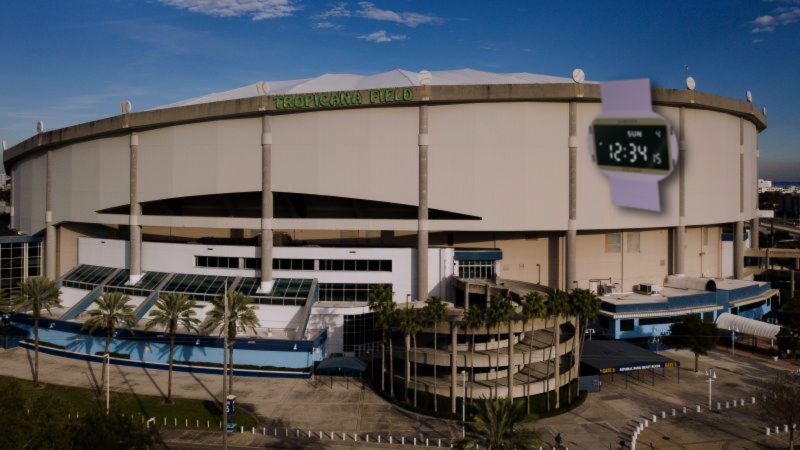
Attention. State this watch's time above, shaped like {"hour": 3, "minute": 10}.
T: {"hour": 12, "minute": 34}
